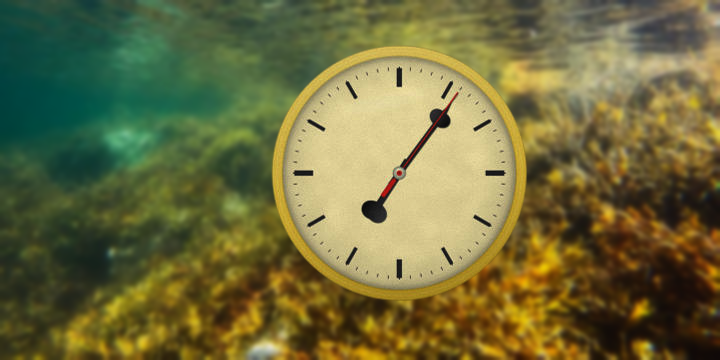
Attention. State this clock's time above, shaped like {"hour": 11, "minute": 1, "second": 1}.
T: {"hour": 7, "minute": 6, "second": 6}
